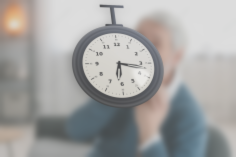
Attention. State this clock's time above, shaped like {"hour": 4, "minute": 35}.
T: {"hour": 6, "minute": 17}
